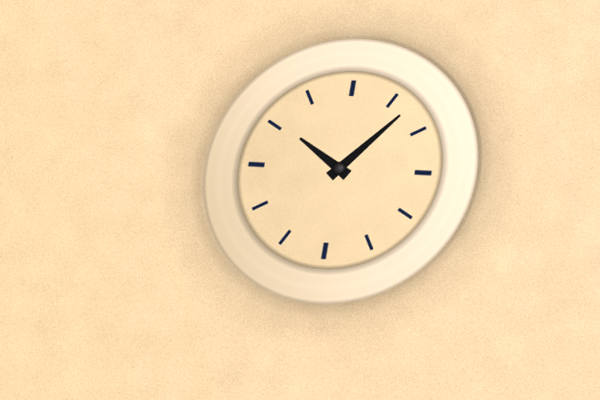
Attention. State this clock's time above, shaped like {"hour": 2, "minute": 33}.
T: {"hour": 10, "minute": 7}
